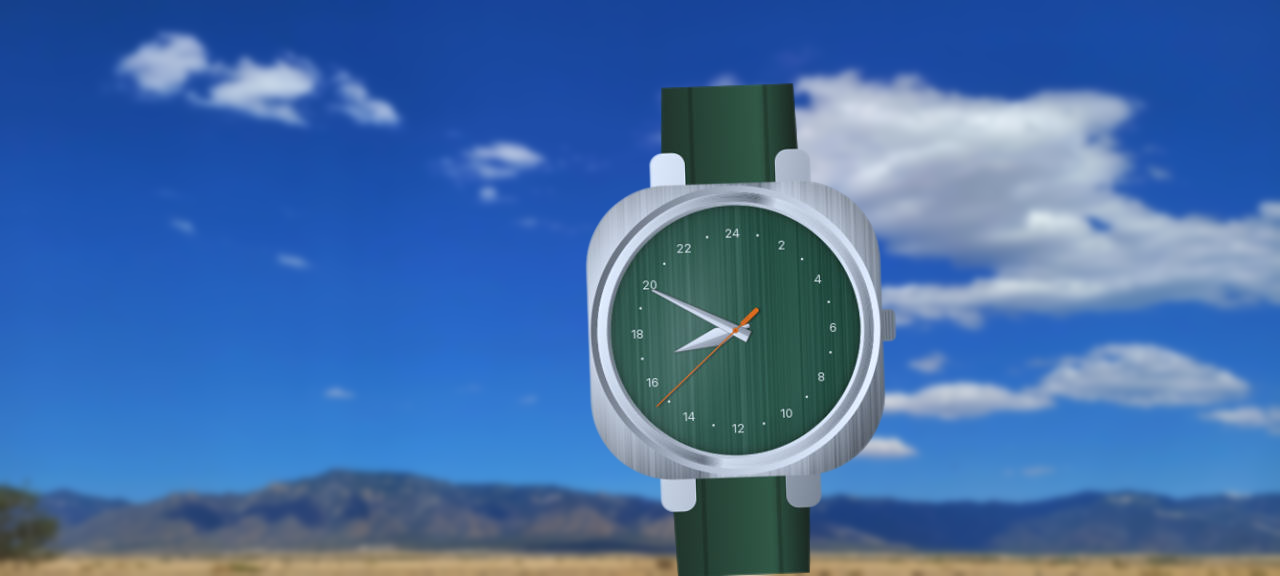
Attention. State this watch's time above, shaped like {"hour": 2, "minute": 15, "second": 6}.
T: {"hour": 16, "minute": 49, "second": 38}
